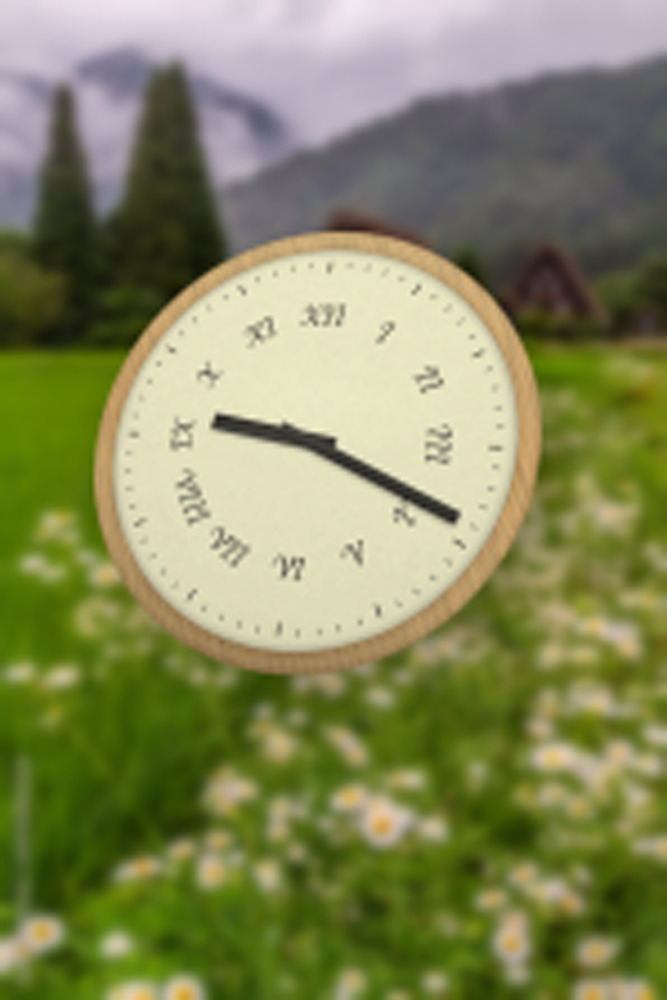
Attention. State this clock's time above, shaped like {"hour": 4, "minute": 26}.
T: {"hour": 9, "minute": 19}
